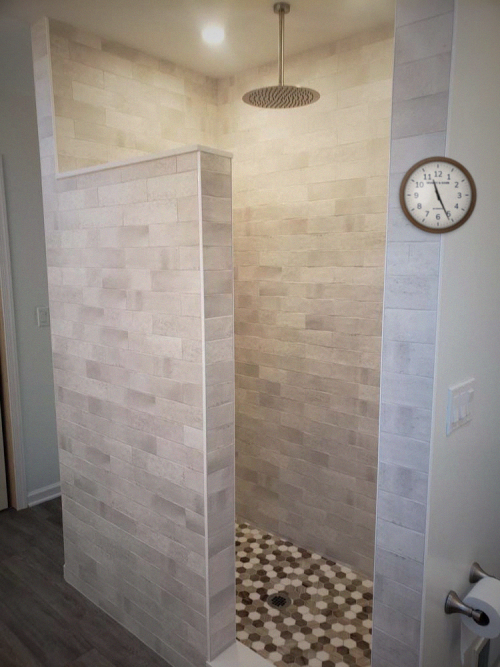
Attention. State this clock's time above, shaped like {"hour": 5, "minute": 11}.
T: {"hour": 11, "minute": 26}
